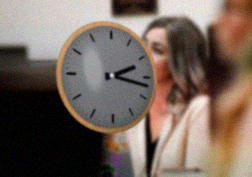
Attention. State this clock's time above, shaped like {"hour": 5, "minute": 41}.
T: {"hour": 2, "minute": 17}
